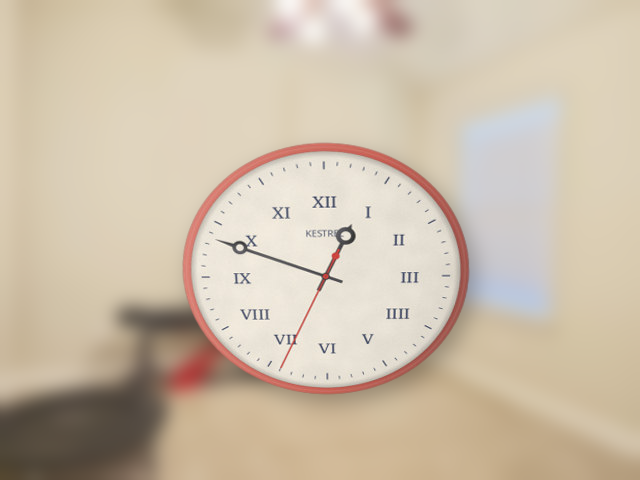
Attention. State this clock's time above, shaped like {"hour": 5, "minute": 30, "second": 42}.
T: {"hour": 12, "minute": 48, "second": 34}
